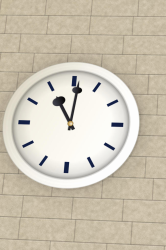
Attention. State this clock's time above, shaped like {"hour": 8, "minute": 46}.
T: {"hour": 11, "minute": 1}
